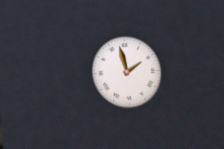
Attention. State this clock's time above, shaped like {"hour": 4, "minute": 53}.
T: {"hour": 1, "minute": 58}
